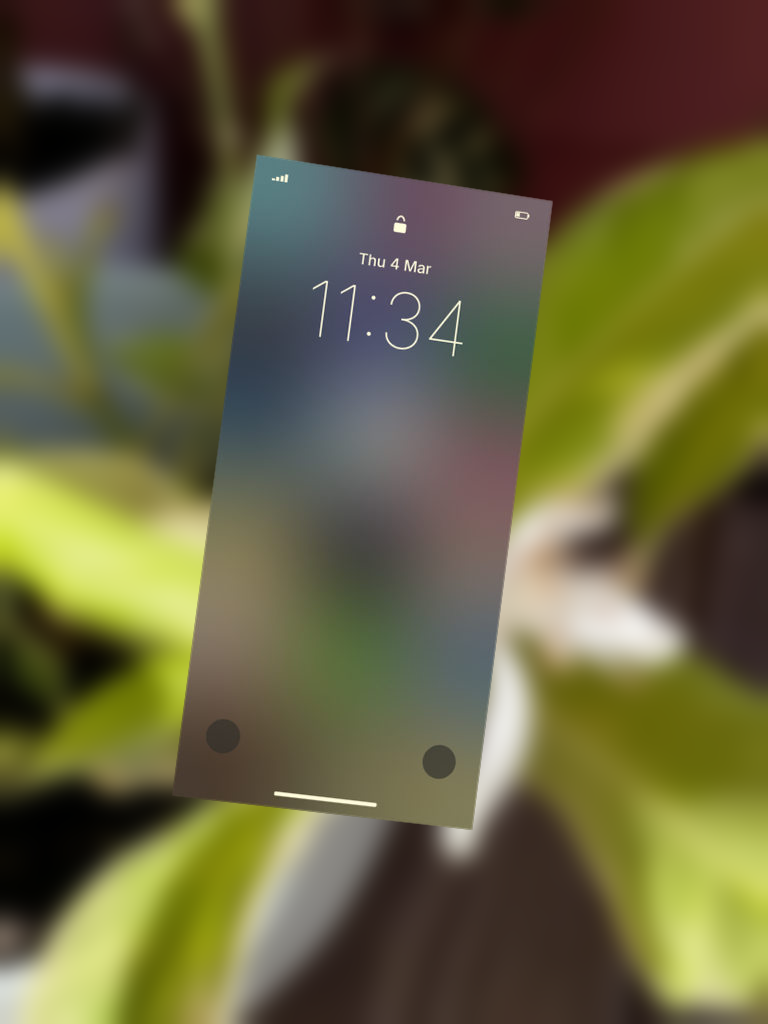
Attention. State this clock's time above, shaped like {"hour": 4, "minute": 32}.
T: {"hour": 11, "minute": 34}
